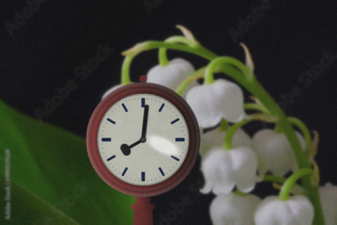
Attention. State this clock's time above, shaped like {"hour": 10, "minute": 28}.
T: {"hour": 8, "minute": 1}
